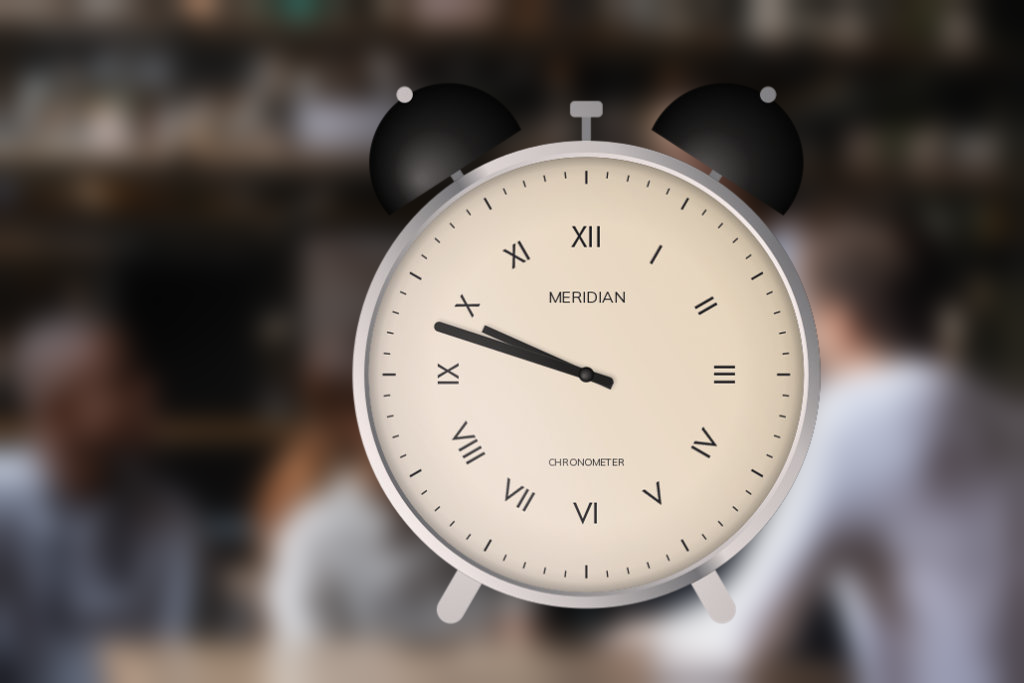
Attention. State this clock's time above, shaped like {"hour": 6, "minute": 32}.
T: {"hour": 9, "minute": 48}
